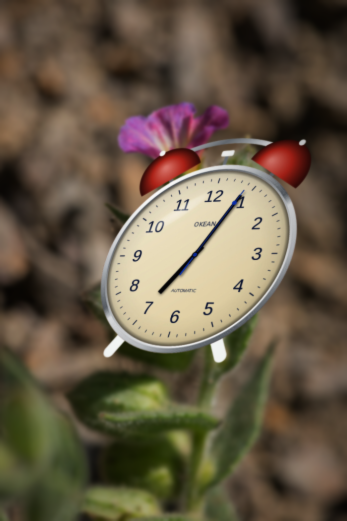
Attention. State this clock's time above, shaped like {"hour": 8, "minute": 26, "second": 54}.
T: {"hour": 7, "minute": 4, "second": 4}
